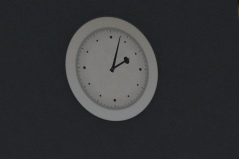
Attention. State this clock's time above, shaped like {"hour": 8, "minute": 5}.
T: {"hour": 2, "minute": 3}
